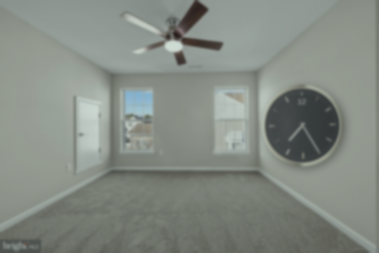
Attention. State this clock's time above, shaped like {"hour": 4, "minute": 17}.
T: {"hour": 7, "minute": 25}
